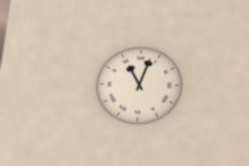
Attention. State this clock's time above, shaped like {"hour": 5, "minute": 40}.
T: {"hour": 11, "minute": 3}
